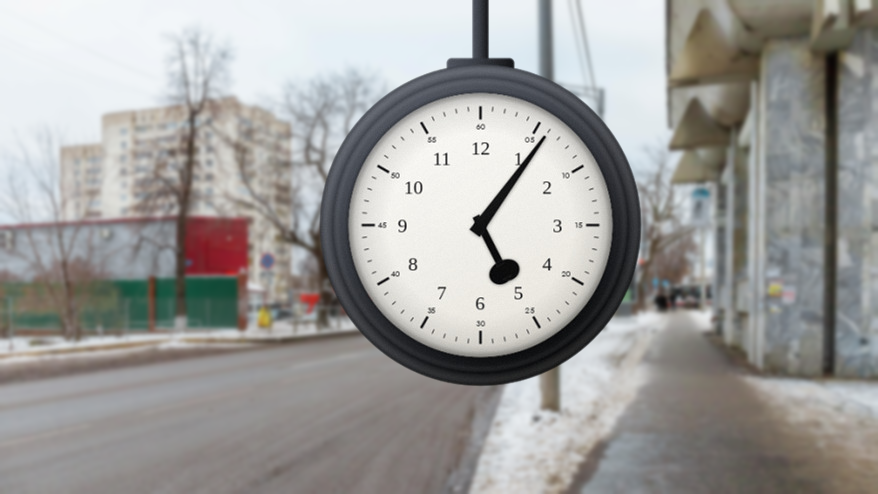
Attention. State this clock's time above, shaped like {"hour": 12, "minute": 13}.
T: {"hour": 5, "minute": 6}
